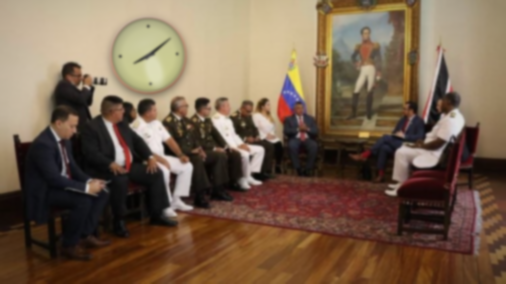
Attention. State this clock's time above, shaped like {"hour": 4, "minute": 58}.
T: {"hour": 8, "minute": 9}
